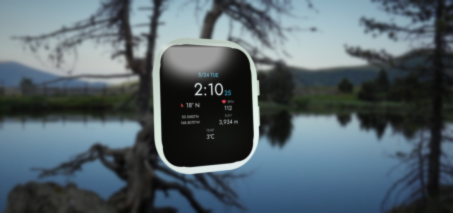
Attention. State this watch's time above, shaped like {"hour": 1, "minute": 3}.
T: {"hour": 2, "minute": 10}
